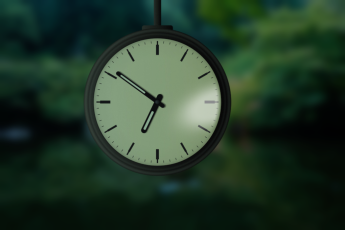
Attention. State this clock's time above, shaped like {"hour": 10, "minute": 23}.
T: {"hour": 6, "minute": 51}
